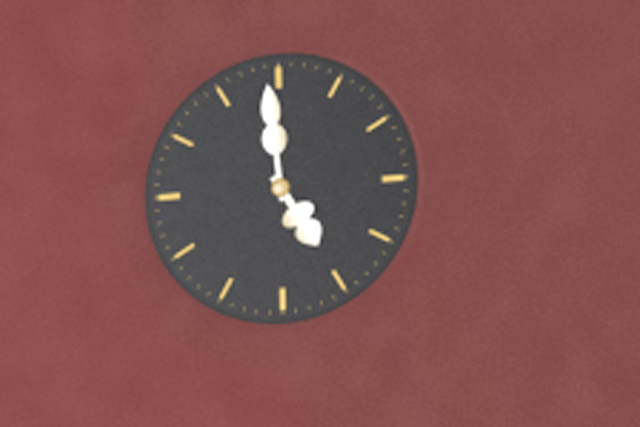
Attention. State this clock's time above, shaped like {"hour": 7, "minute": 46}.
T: {"hour": 4, "minute": 59}
